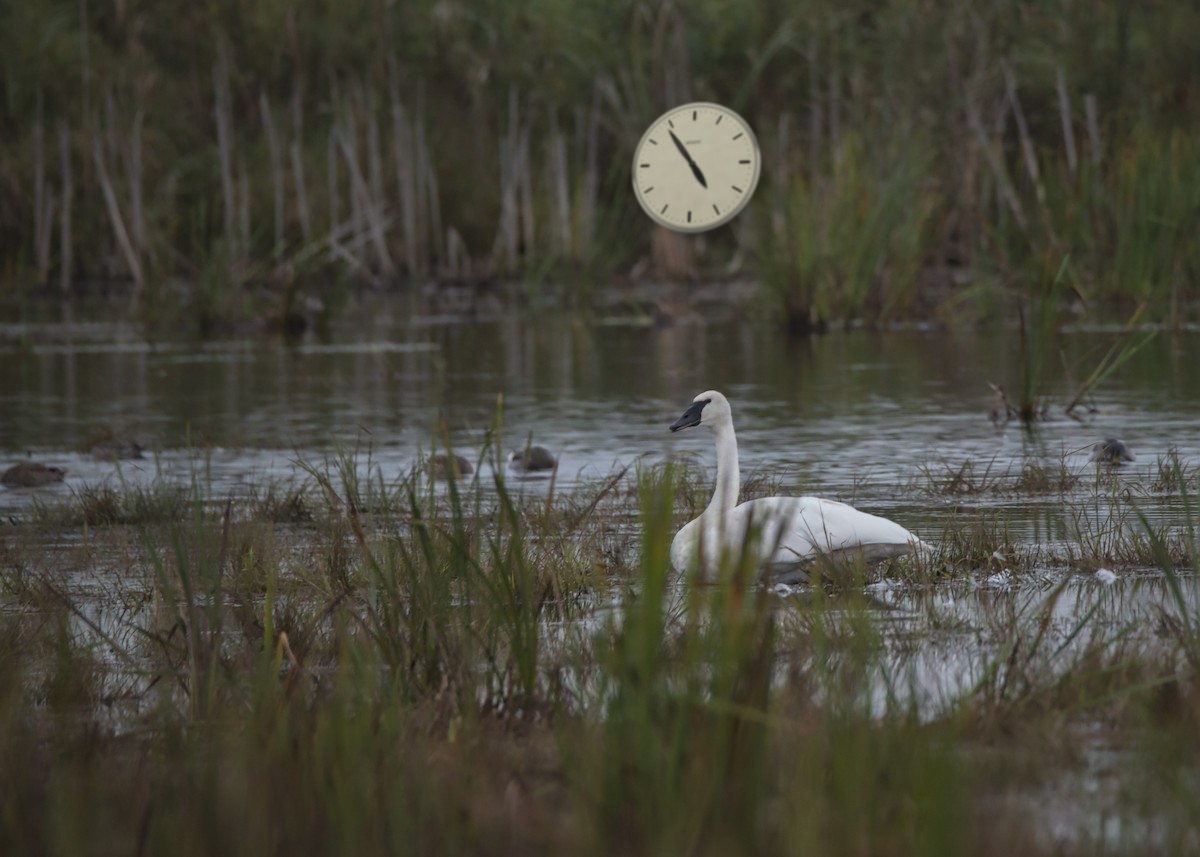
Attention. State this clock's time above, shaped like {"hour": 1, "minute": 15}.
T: {"hour": 4, "minute": 54}
